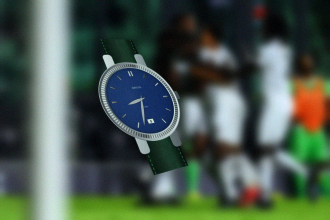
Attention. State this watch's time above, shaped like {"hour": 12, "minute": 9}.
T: {"hour": 8, "minute": 33}
